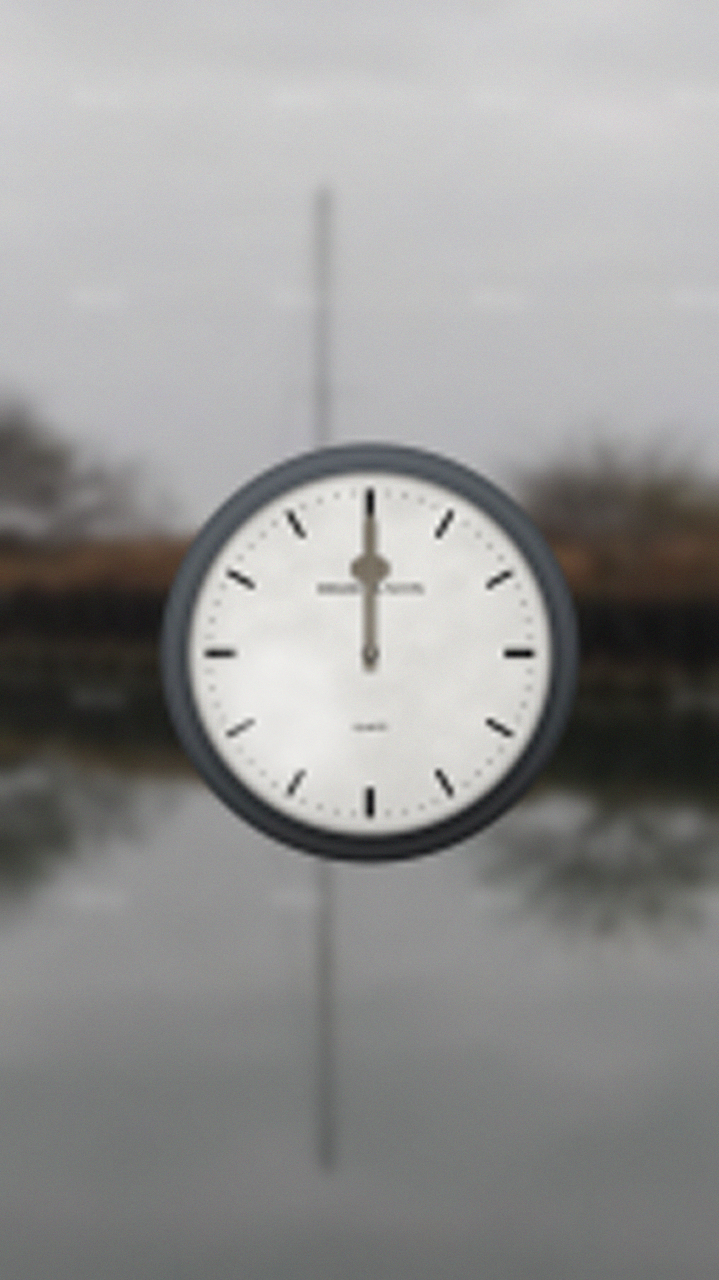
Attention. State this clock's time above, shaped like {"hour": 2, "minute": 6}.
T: {"hour": 12, "minute": 0}
